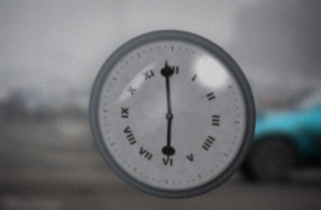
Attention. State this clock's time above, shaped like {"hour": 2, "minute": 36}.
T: {"hour": 5, "minute": 59}
